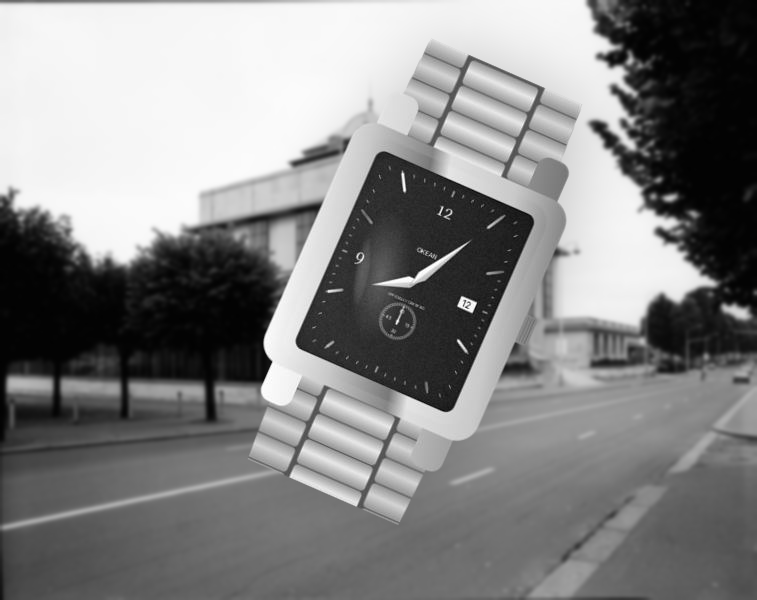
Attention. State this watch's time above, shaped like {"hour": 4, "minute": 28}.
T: {"hour": 8, "minute": 5}
